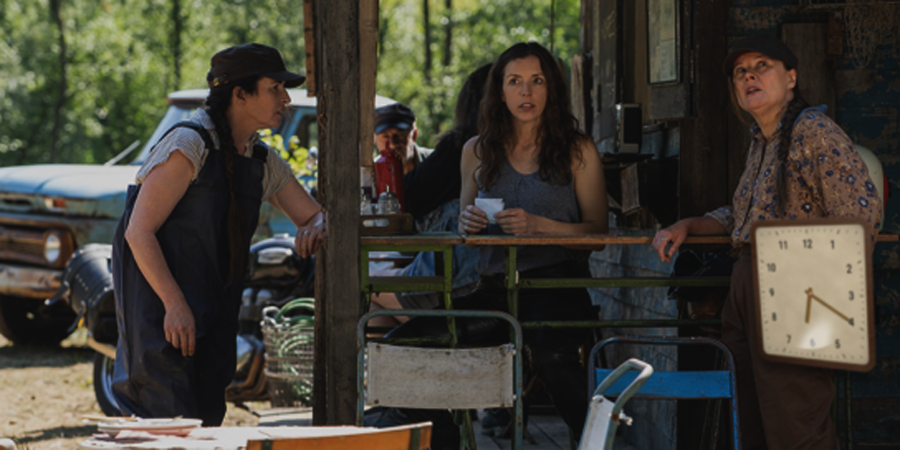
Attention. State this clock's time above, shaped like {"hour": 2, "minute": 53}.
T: {"hour": 6, "minute": 20}
